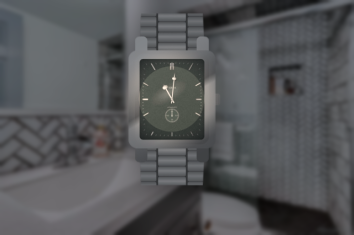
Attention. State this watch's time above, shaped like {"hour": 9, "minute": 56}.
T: {"hour": 11, "minute": 1}
